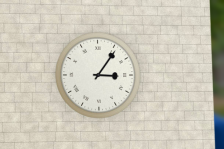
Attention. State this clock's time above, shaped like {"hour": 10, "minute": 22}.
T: {"hour": 3, "minute": 6}
